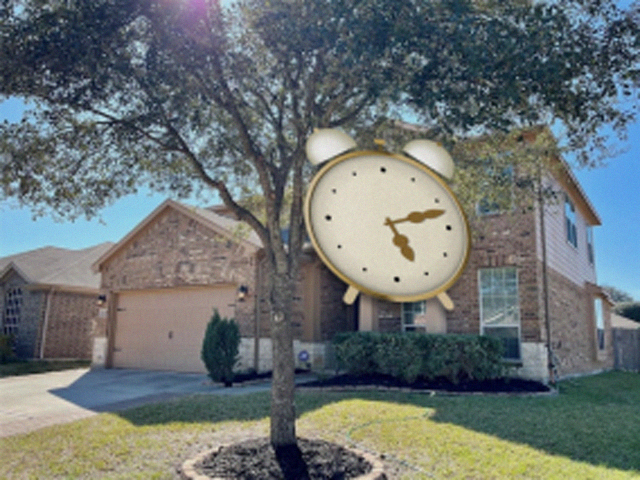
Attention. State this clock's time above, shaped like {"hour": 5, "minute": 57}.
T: {"hour": 5, "minute": 12}
